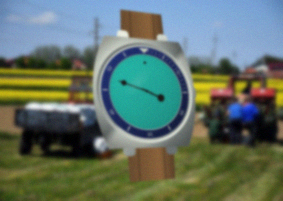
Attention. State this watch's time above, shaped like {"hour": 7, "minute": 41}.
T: {"hour": 3, "minute": 48}
